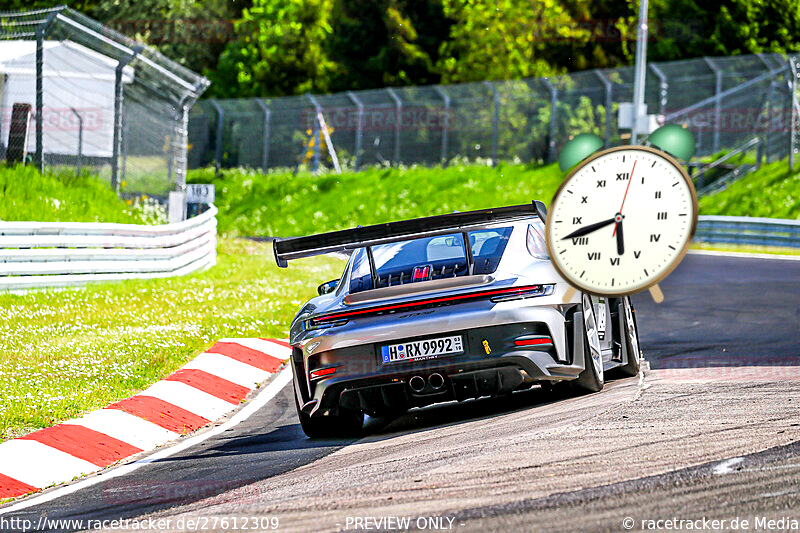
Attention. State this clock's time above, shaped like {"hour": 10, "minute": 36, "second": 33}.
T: {"hour": 5, "minute": 42, "second": 2}
